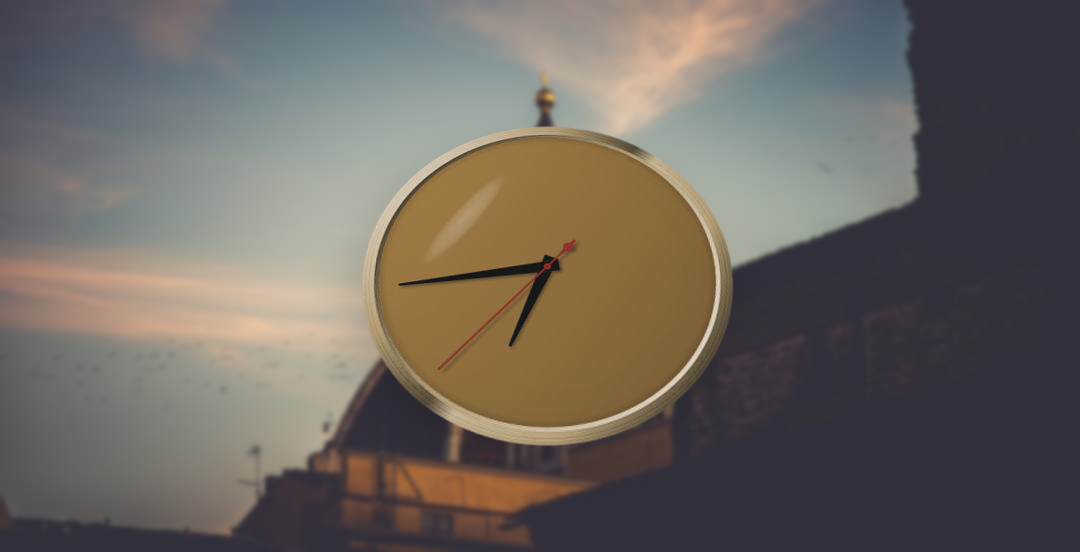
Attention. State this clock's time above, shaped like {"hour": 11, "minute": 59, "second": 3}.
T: {"hour": 6, "minute": 43, "second": 37}
